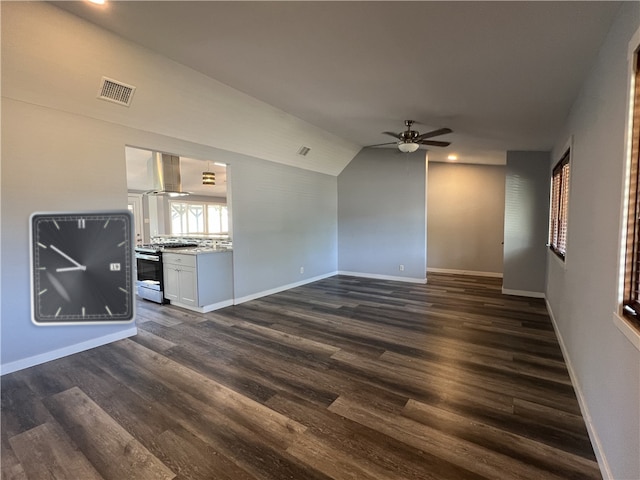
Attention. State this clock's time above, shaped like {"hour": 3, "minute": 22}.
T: {"hour": 8, "minute": 51}
